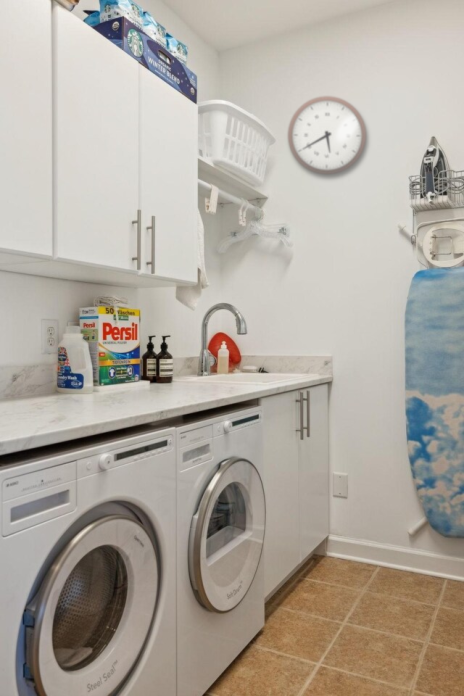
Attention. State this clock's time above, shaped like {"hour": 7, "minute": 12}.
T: {"hour": 5, "minute": 40}
